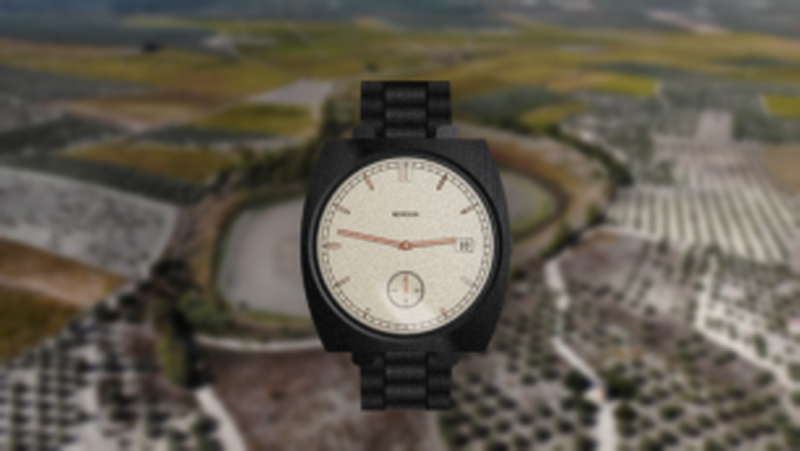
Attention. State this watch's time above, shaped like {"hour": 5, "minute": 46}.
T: {"hour": 2, "minute": 47}
